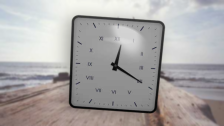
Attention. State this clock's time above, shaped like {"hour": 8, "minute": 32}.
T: {"hour": 12, "minute": 20}
